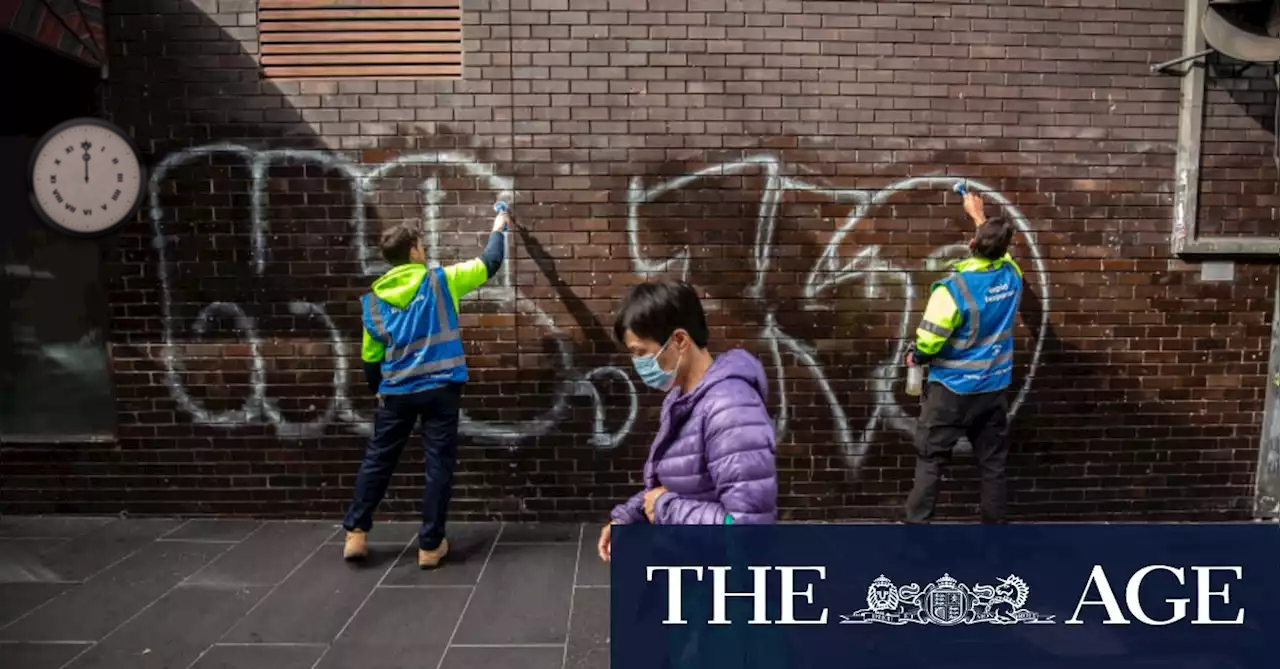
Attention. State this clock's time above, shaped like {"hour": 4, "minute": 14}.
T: {"hour": 12, "minute": 0}
